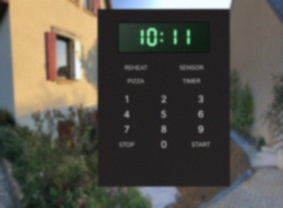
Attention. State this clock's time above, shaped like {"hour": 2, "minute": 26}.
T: {"hour": 10, "minute": 11}
